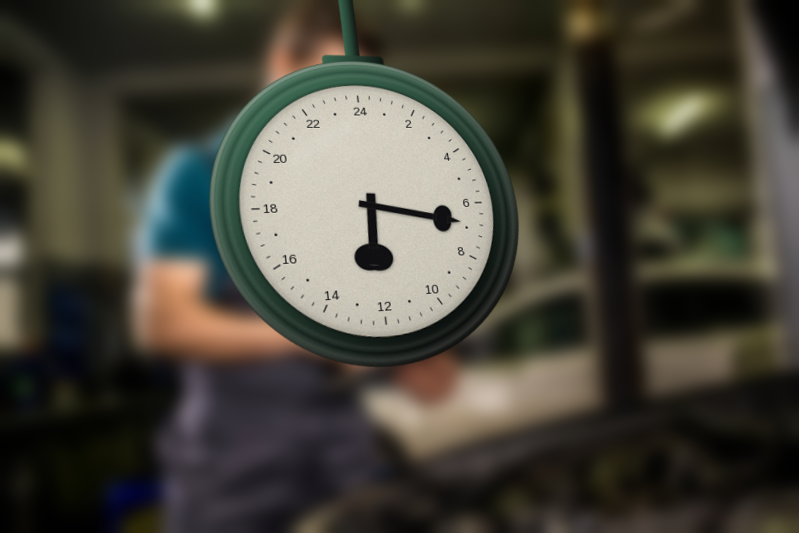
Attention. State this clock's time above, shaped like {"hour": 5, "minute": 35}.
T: {"hour": 12, "minute": 17}
